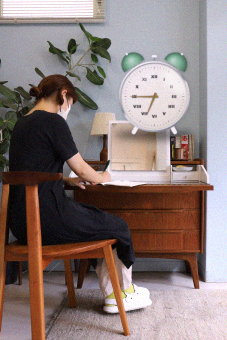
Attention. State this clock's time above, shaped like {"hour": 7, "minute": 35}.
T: {"hour": 6, "minute": 45}
